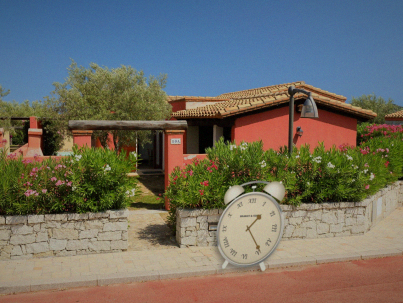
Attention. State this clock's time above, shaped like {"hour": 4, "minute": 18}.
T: {"hour": 1, "minute": 24}
